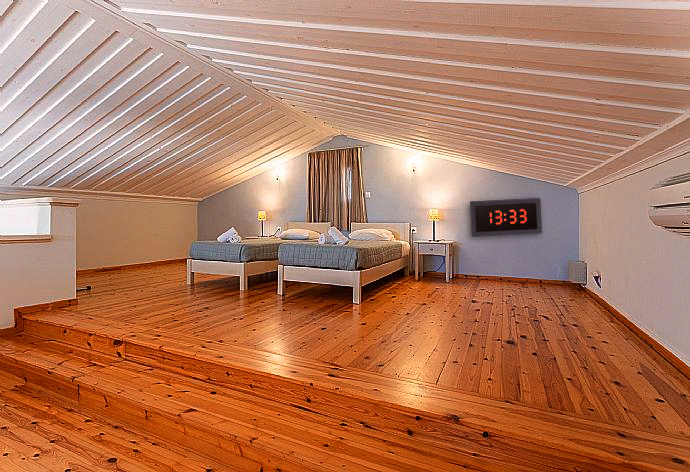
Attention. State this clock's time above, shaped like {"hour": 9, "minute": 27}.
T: {"hour": 13, "minute": 33}
